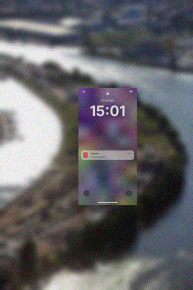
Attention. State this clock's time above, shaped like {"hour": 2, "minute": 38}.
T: {"hour": 15, "minute": 1}
